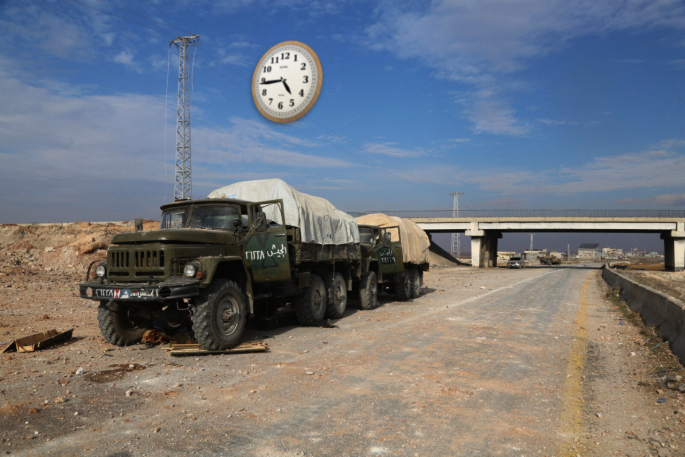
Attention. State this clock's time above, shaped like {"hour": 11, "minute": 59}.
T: {"hour": 4, "minute": 44}
